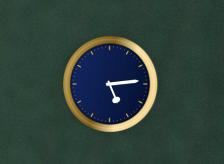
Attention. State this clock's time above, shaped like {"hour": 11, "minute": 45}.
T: {"hour": 5, "minute": 14}
